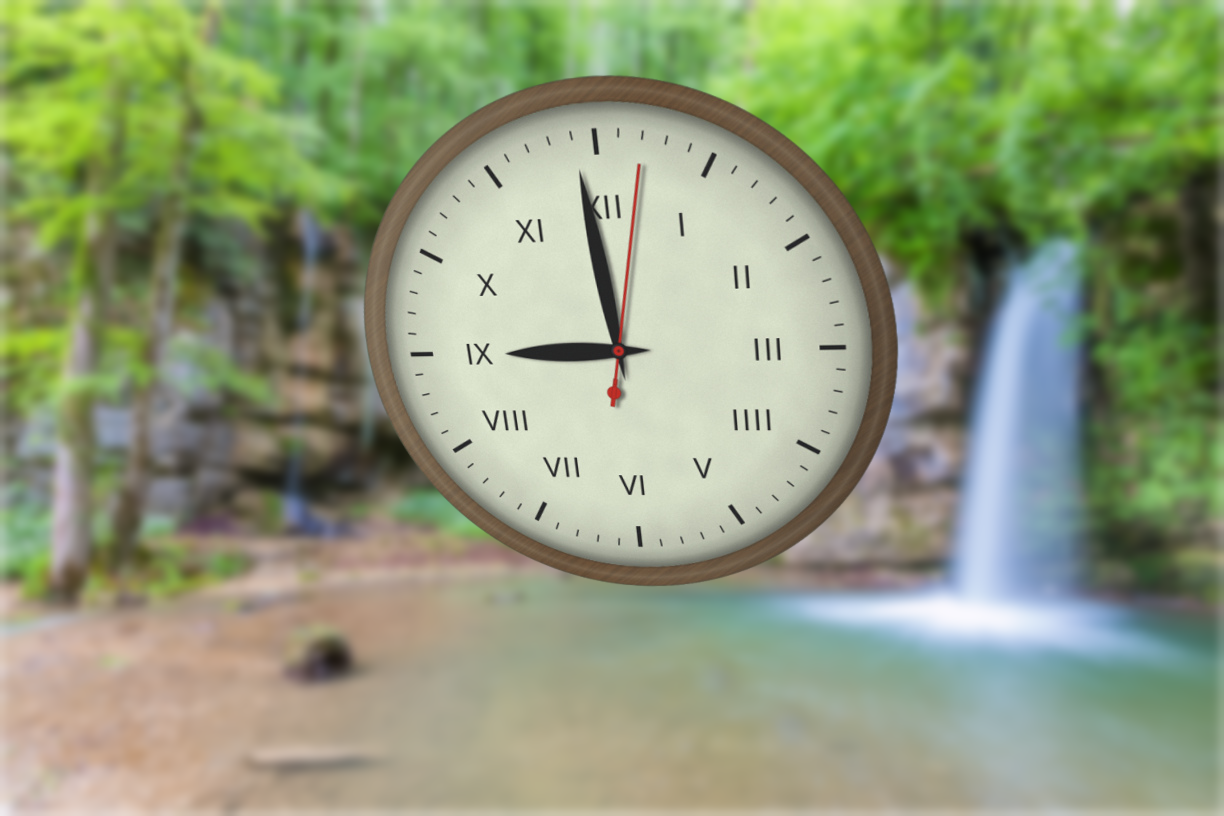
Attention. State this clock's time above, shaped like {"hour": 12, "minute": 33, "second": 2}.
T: {"hour": 8, "minute": 59, "second": 2}
